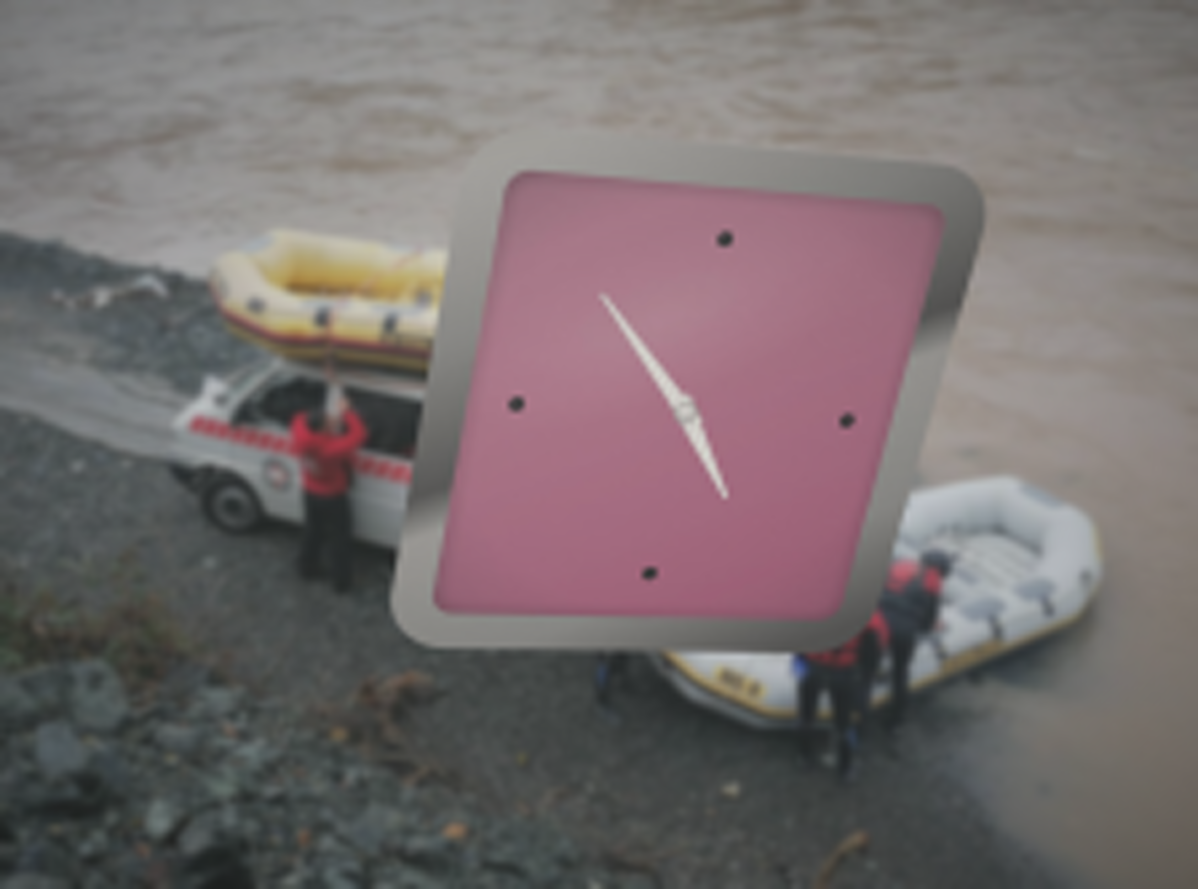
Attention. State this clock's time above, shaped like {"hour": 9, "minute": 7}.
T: {"hour": 4, "minute": 53}
